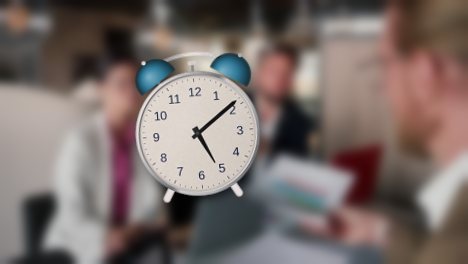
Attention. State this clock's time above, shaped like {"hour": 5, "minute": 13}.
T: {"hour": 5, "minute": 9}
